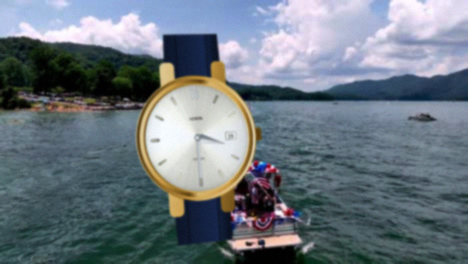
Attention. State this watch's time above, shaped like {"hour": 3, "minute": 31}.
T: {"hour": 3, "minute": 30}
